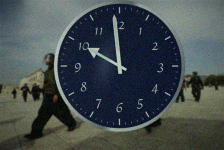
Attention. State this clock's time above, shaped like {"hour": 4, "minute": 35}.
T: {"hour": 9, "minute": 59}
